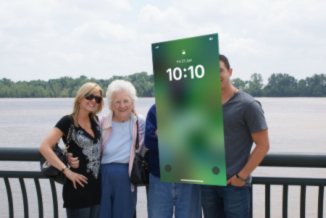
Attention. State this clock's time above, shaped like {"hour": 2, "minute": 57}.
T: {"hour": 10, "minute": 10}
